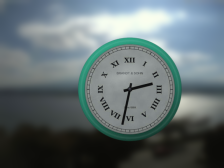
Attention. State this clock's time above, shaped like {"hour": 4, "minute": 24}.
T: {"hour": 2, "minute": 32}
